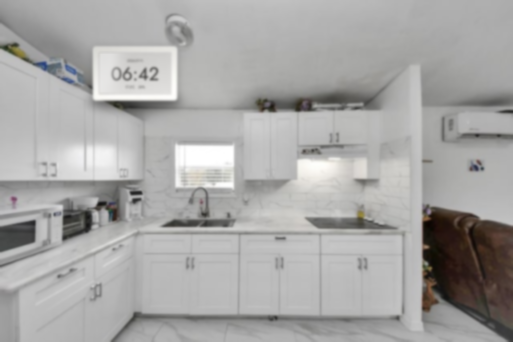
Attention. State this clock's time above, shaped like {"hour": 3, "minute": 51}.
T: {"hour": 6, "minute": 42}
